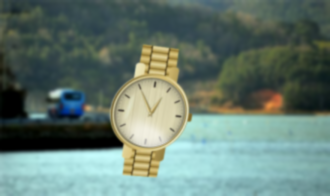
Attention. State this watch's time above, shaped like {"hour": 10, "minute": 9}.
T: {"hour": 12, "minute": 55}
